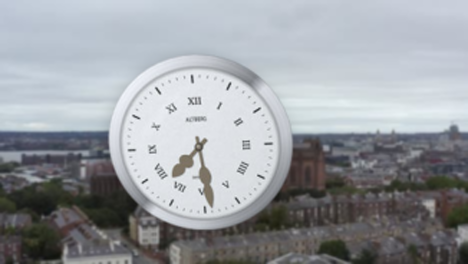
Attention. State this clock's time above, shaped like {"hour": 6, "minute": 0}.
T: {"hour": 7, "minute": 29}
